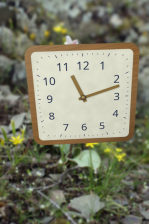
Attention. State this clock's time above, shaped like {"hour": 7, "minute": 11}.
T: {"hour": 11, "minute": 12}
